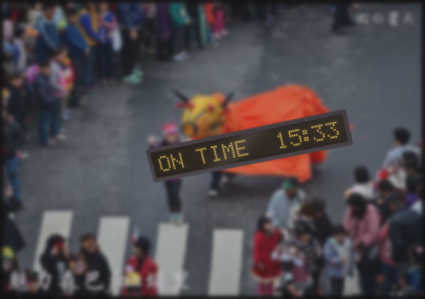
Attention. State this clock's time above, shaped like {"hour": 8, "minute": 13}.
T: {"hour": 15, "minute": 33}
